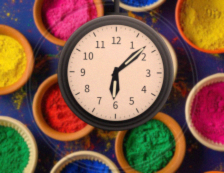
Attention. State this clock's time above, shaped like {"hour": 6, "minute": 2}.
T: {"hour": 6, "minute": 8}
